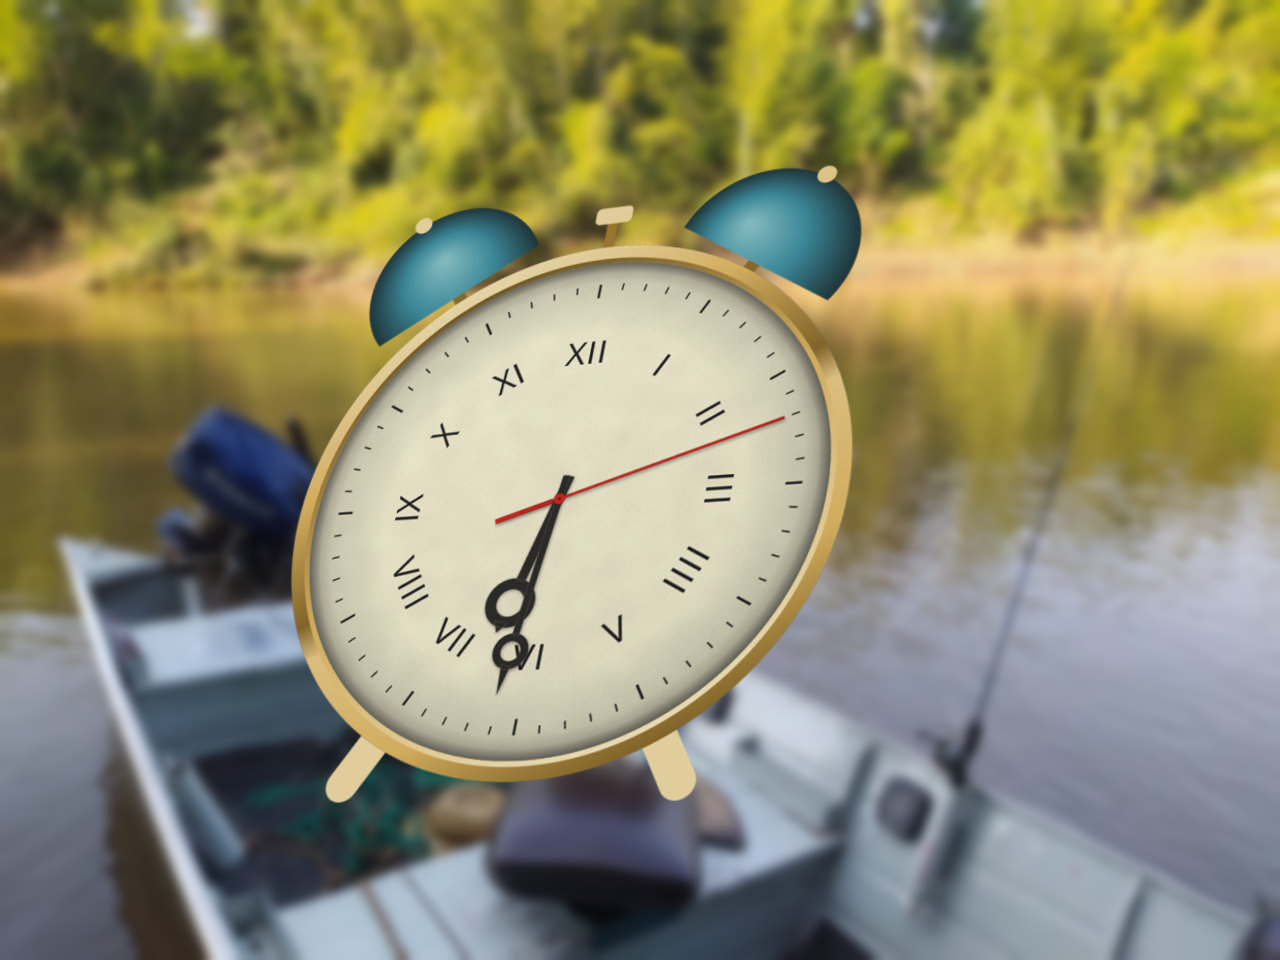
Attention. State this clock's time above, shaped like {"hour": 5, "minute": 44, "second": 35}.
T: {"hour": 6, "minute": 31, "second": 12}
